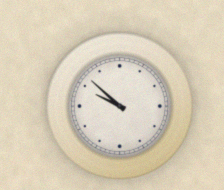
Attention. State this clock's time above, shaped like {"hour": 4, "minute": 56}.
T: {"hour": 9, "minute": 52}
